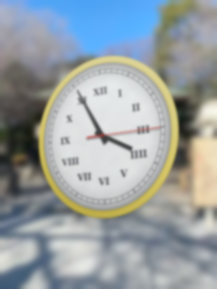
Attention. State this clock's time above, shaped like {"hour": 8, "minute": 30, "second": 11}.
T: {"hour": 3, "minute": 55, "second": 15}
